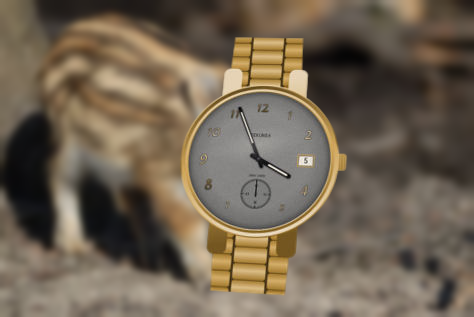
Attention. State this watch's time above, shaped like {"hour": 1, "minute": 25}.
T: {"hour": 3, "minute": 56}
